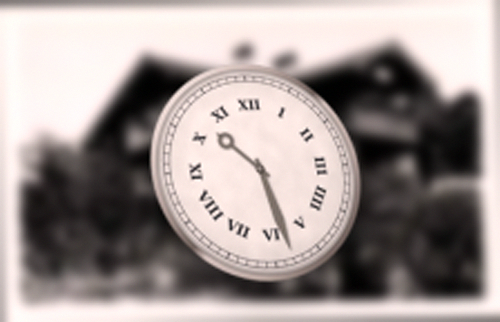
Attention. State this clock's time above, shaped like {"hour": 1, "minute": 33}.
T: {"hour": 10, "minute": 28}
